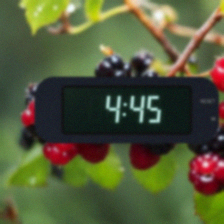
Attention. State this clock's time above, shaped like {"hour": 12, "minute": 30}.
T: {"hour": 4, "minute": 45}
